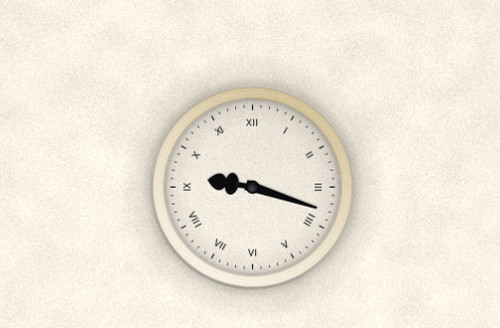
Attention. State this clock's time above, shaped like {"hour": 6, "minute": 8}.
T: {"hour": 9, "minute": 18}
